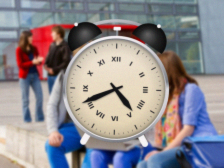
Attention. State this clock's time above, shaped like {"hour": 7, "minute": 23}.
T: {"hour": 4, "minute": 41}
